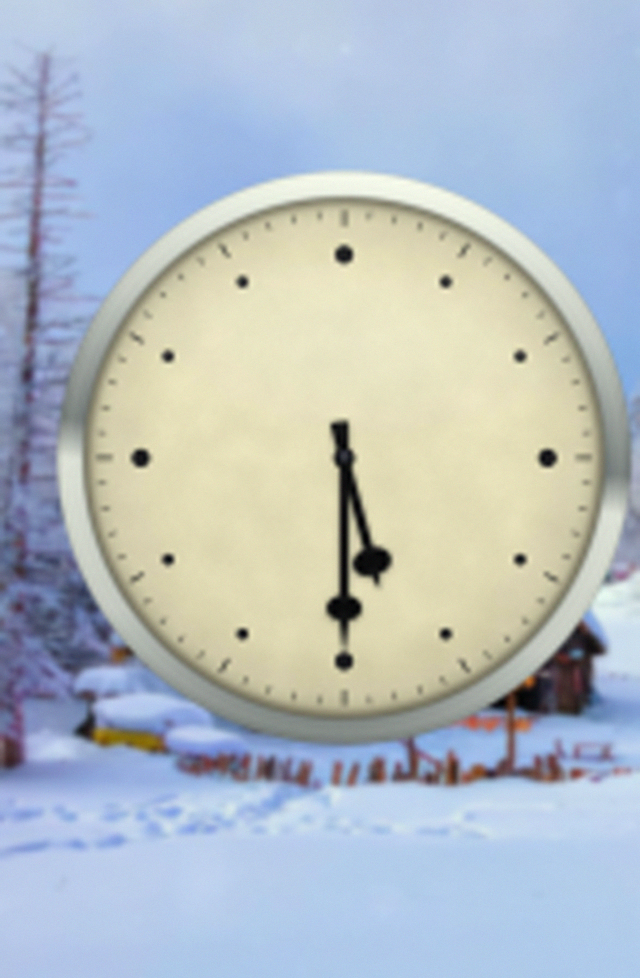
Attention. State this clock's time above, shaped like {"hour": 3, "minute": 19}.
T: {"hour": 5, "minute": 30}
